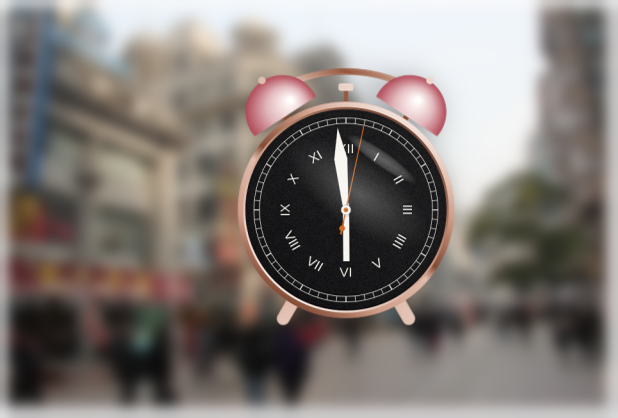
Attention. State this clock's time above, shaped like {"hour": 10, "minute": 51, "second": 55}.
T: {"hour": 5, "minute": 59, "second": 2}
